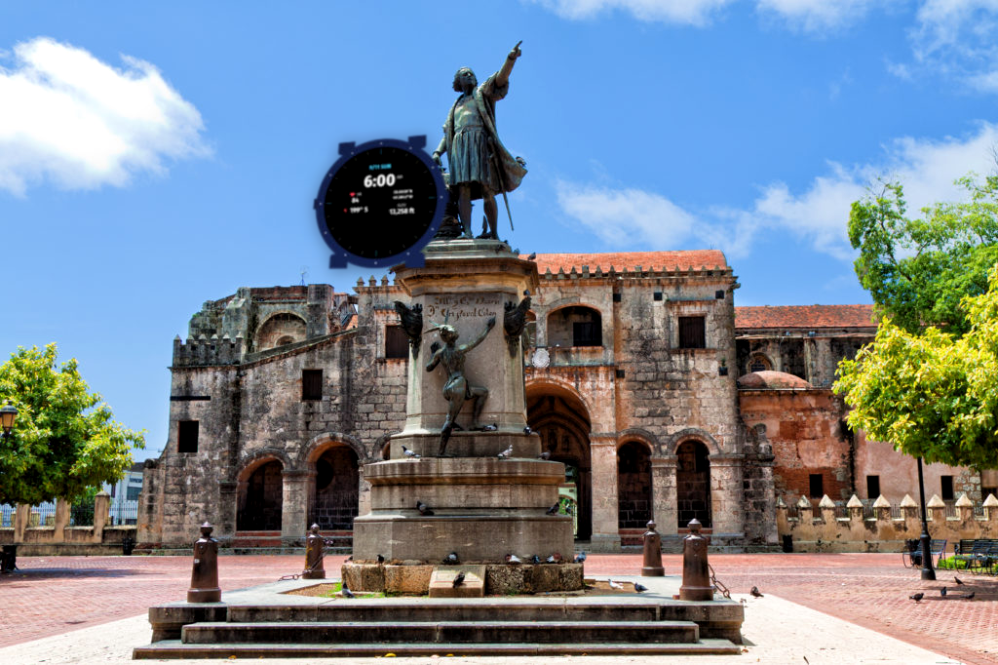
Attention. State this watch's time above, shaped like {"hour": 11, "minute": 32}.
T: {"hour": 6, "minute": 0}
